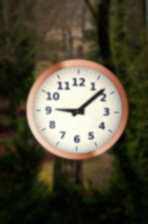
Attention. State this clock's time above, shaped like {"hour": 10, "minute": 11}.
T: {"hour": 9, "minute": 8}
